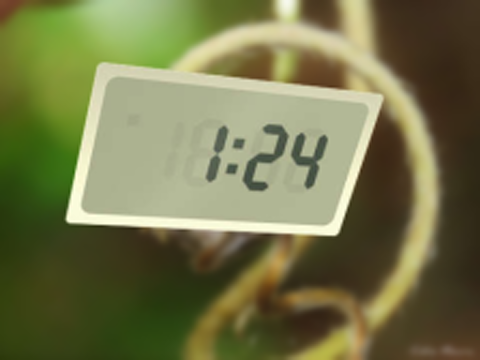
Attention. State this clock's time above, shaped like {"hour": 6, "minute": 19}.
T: {"hour": 1, "minute": 24}
